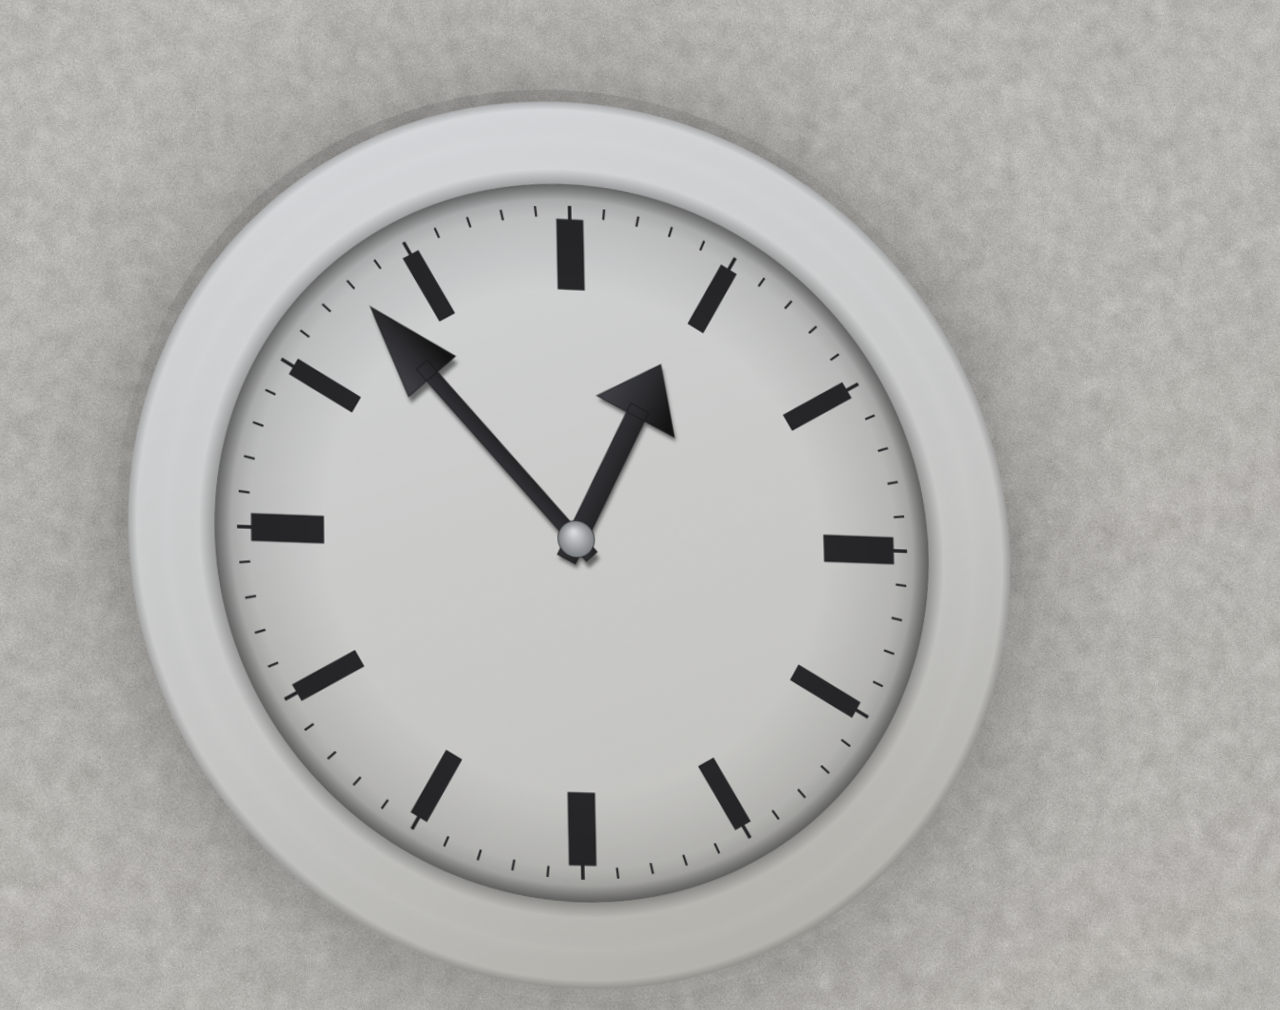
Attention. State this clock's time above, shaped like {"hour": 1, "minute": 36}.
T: {"hour": 12, "minute": 53}
